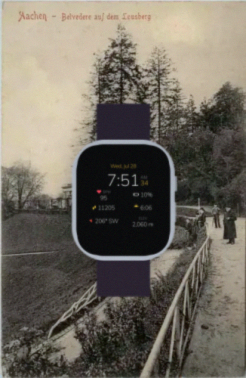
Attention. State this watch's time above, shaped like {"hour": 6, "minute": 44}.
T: {"hour": 7, "minute": 51}
